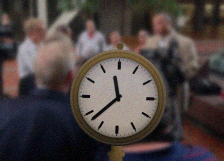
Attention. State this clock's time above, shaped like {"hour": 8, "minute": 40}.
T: {"hour": 11, "minute": 38}
